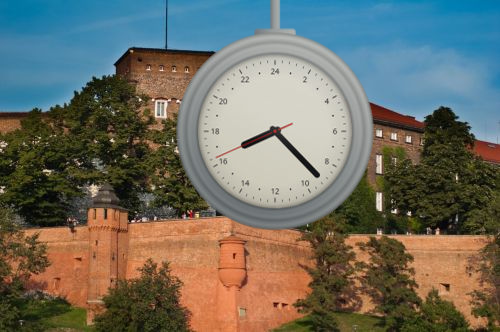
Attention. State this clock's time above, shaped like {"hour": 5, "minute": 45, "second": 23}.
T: {"hour": 16, "minute": 22, "second": 41}
